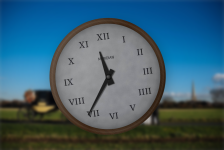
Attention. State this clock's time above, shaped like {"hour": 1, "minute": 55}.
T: {"hour": 11, "minute": 36}
